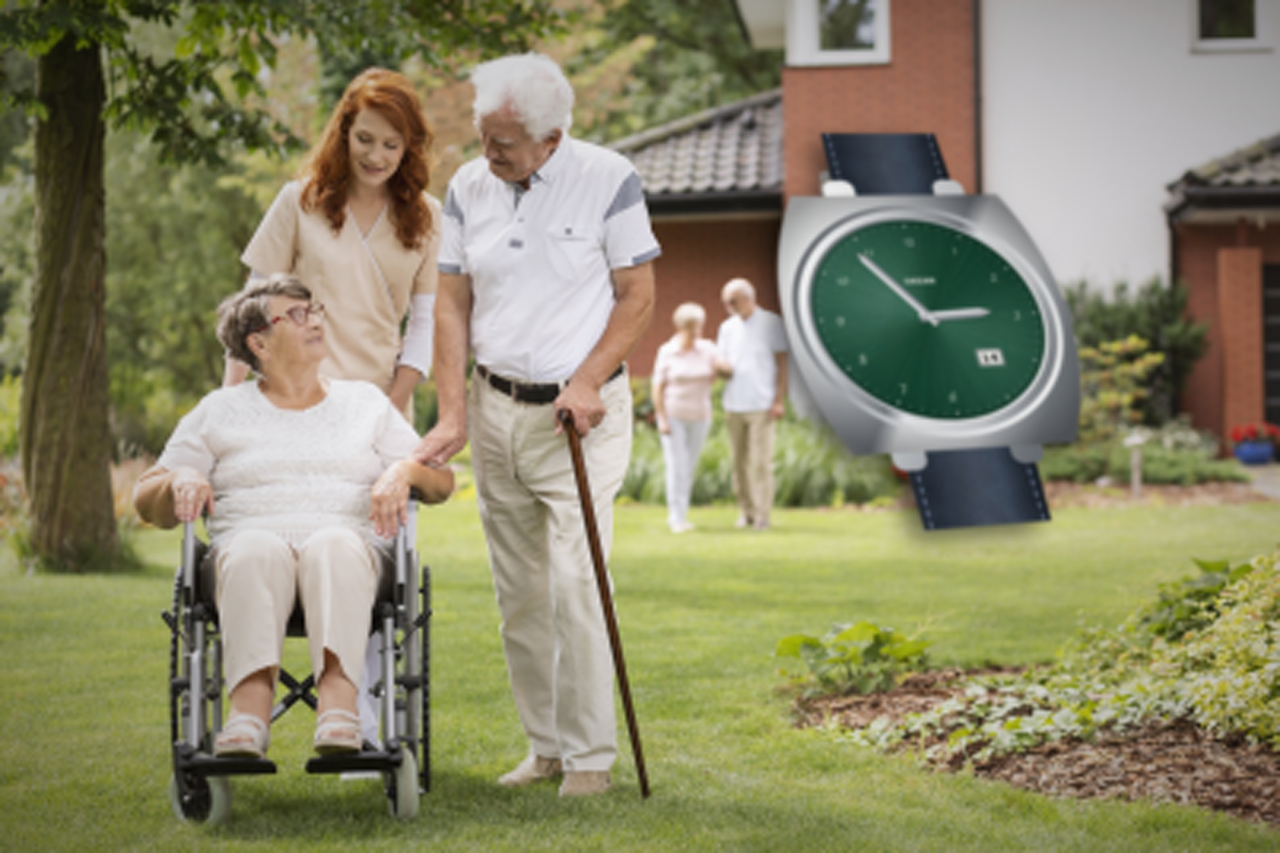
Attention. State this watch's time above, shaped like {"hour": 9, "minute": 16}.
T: {"hour": 2, "minute": 54}
